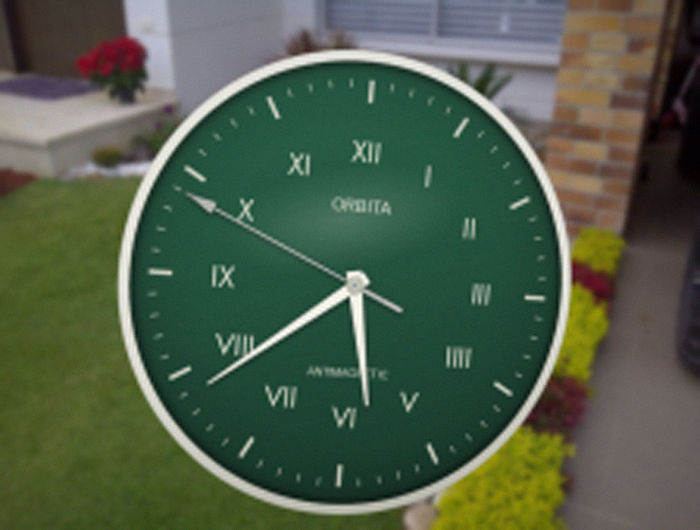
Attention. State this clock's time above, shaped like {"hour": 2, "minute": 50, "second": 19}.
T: {"hour": 5, "minute": 38, "second": 49}
